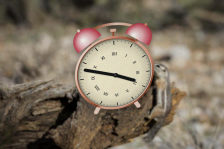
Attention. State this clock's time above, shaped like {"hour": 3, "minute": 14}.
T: {"hour": 3, "minute": 48}
